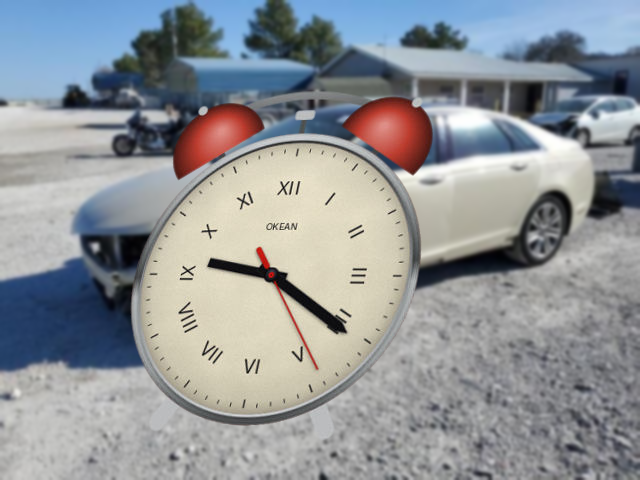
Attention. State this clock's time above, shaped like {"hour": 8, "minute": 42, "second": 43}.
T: {"hour": 9, "minute": 20, "second": 24}
